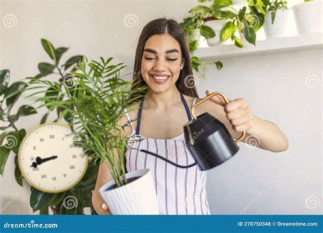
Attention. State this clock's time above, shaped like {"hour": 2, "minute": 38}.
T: {"hour": 8, "minute": 42}
